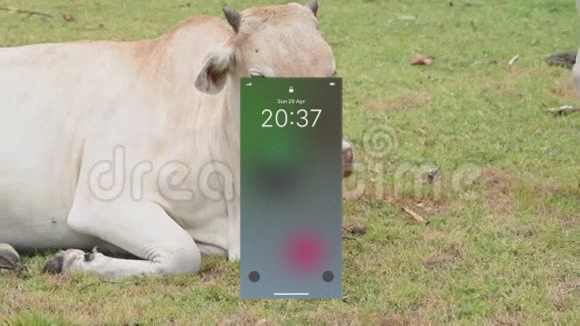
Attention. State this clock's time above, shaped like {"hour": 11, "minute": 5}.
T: {"hour": 20, "minute": 37}
